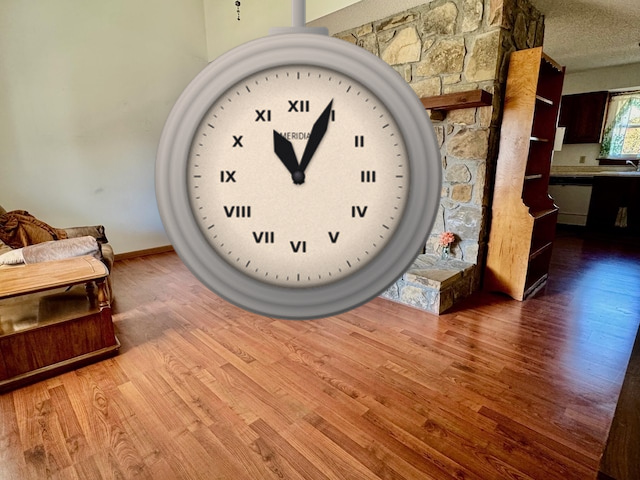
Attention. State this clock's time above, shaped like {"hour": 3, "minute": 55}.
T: {"hour": 11, "minute": 4}
